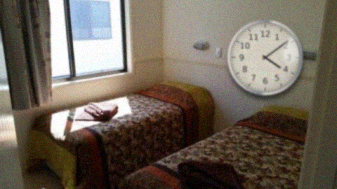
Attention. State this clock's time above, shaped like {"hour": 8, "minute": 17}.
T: {"hour": 4, "minute": 9}
